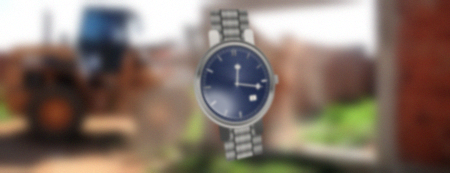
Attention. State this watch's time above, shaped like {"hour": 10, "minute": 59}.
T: {"hour": 12, "minute": 17}
